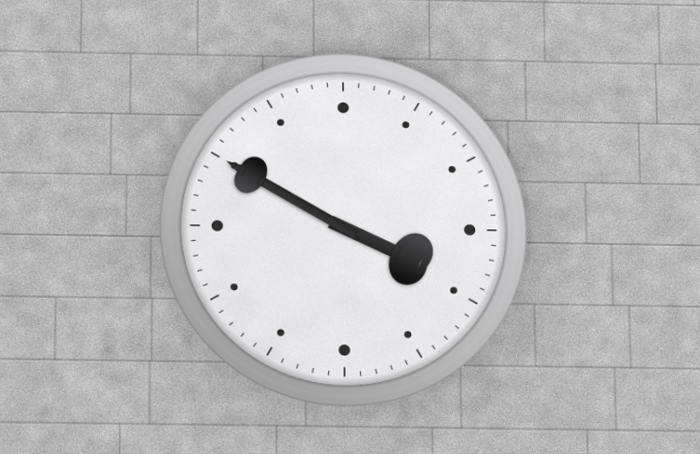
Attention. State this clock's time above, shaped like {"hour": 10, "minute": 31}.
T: {"hour": 3, "minute": 50}
